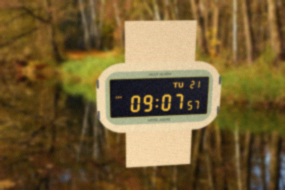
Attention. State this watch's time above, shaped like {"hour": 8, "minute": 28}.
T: {"hour": 9, "minute": 7}
